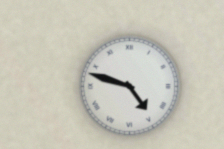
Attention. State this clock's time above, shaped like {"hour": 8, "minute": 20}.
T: {"hour": 4, "minute": 48}
